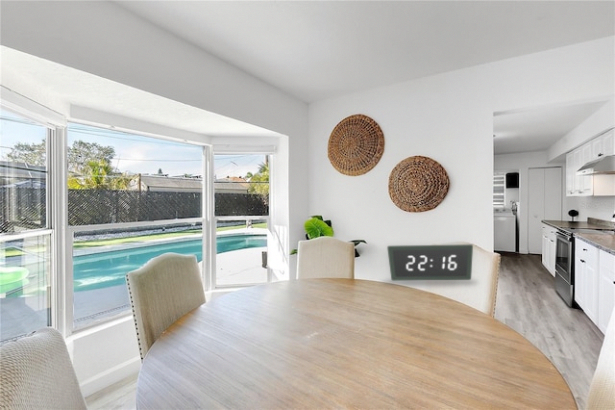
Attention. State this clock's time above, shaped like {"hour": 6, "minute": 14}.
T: {"hour": 22, "minute": 16}
